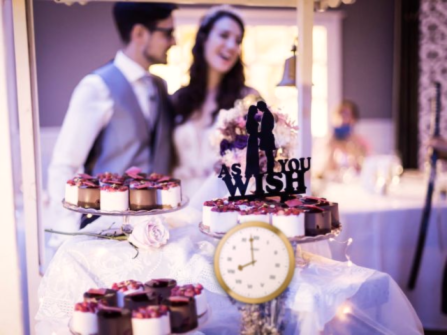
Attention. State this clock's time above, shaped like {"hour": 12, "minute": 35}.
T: {"hour": 7, "minute": 58}
